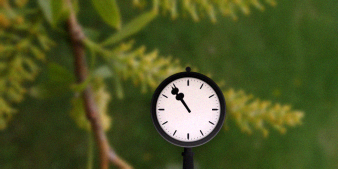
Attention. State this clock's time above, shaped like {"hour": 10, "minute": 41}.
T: {"hour": 10, "minute": 54}
